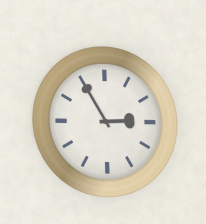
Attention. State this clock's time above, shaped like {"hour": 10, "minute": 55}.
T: {"hour": 2, "minute": 55}
